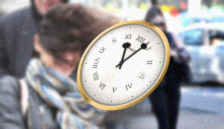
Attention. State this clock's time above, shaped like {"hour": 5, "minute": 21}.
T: {"hour": 11, "minute": 3}
